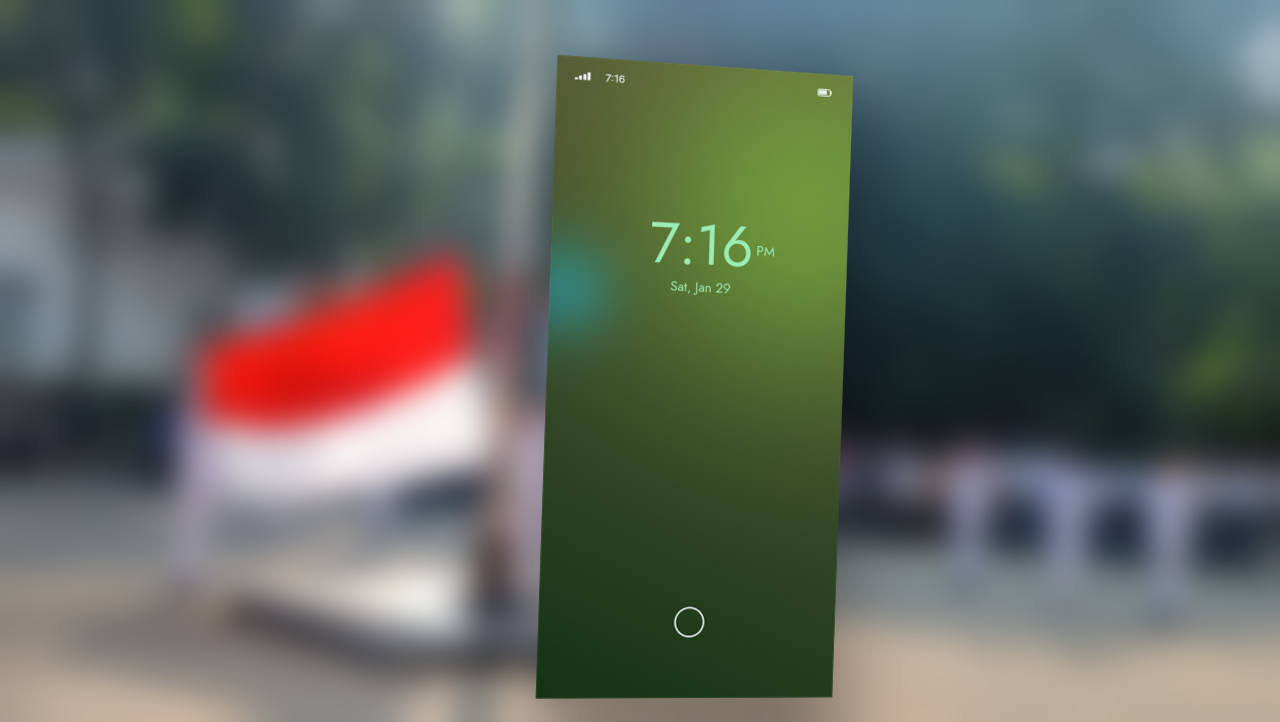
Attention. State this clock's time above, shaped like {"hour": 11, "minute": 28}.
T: {"hour": 7, "minute": 16}
